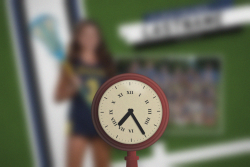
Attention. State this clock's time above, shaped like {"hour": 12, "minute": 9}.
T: {"hour": 7, "minute": 25}
